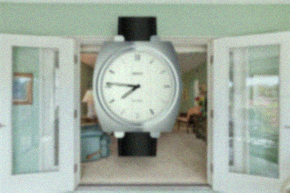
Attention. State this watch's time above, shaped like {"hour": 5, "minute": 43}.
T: {"hour": 7, "minute": 46}
